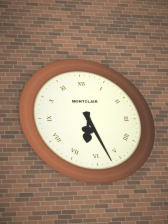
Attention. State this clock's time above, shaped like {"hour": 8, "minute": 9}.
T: {"hour": 6, "minute": 27}
